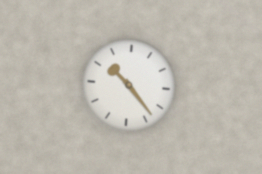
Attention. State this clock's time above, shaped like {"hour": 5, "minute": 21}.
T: {"hour": 10, "minute": 23}
